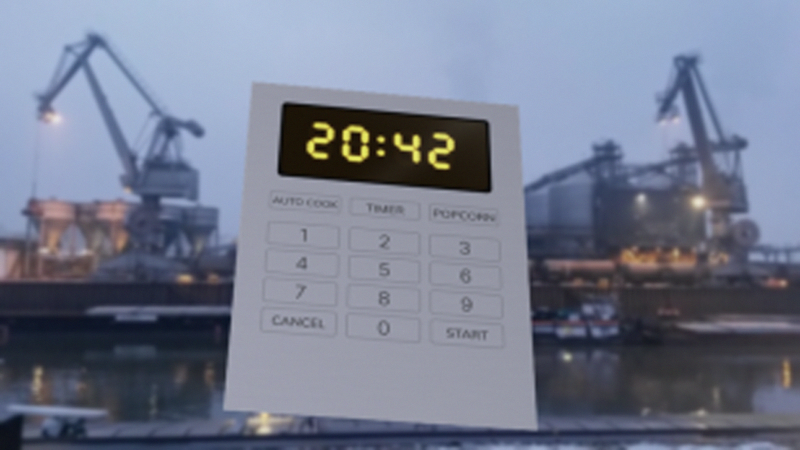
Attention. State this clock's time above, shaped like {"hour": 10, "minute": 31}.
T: {"hour": 20, "minute": 42}
